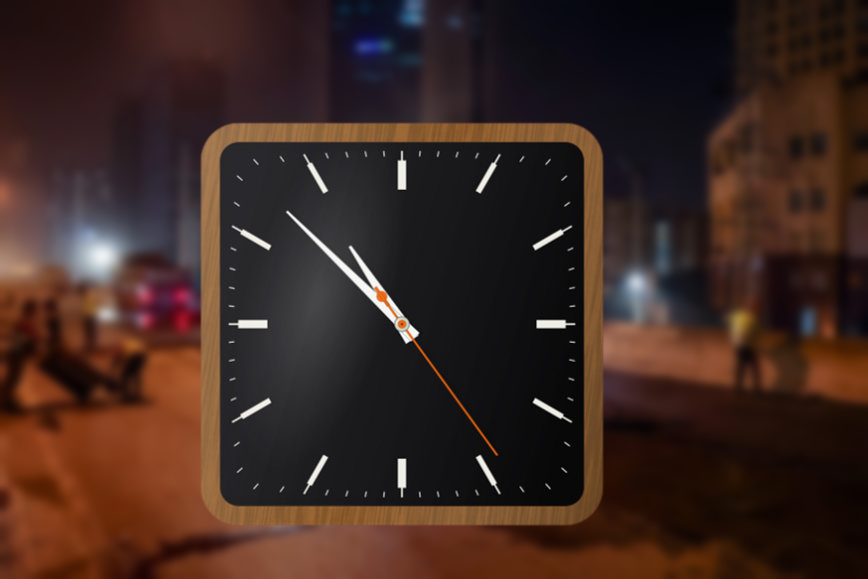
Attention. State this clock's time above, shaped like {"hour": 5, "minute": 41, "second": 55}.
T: {"hour": 10, "minute": 52, "second": 24}
